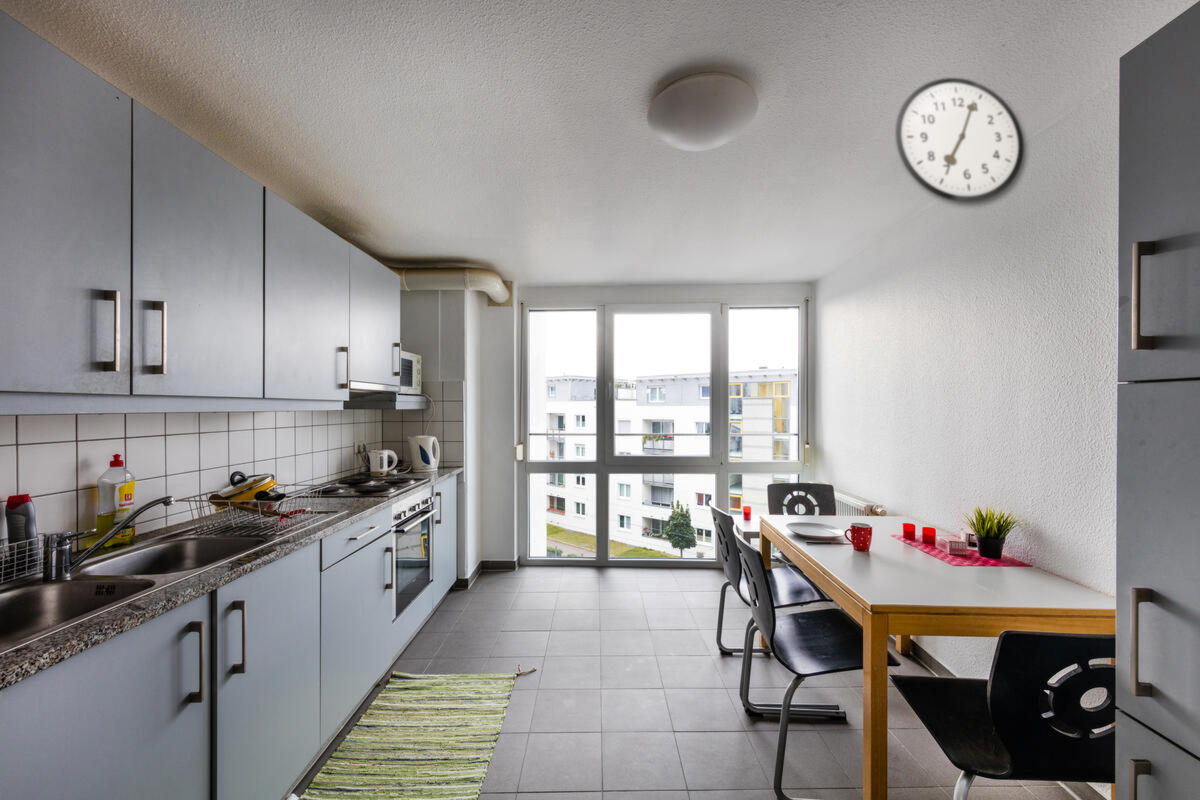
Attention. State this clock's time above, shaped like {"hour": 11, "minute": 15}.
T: {"hour": 7, "minute": 4}
